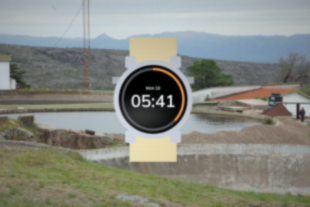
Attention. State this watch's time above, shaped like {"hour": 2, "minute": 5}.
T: {"hour": 5, "minute": 41}
